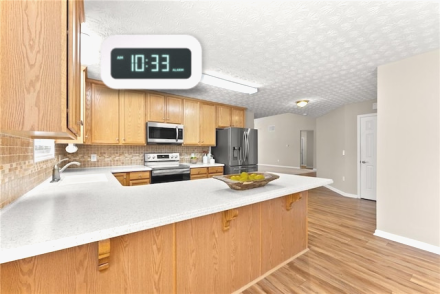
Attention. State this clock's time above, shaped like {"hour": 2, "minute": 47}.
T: {"hour": 10, "minute": 33}
